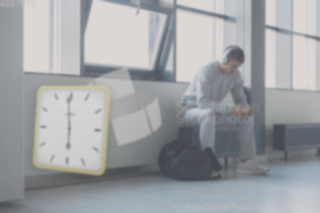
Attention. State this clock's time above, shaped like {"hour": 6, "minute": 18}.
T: {"hour": 5, "minute": 59}
